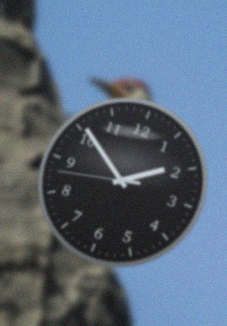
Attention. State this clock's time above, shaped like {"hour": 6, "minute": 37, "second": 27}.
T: {"hour": 1, "minute": 50, "second": 43}
